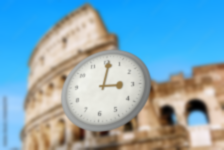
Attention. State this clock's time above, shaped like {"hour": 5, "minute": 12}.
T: {"hour": 3, "minute": 1}
